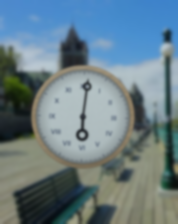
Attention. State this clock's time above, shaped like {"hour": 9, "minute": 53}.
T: {"hour": 6, "minute": 1}
